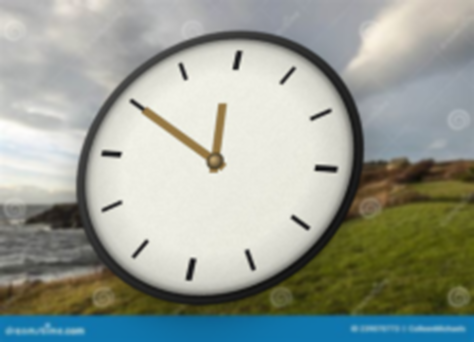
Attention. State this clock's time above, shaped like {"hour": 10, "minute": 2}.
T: {"hour": 11, "minute": 50}
